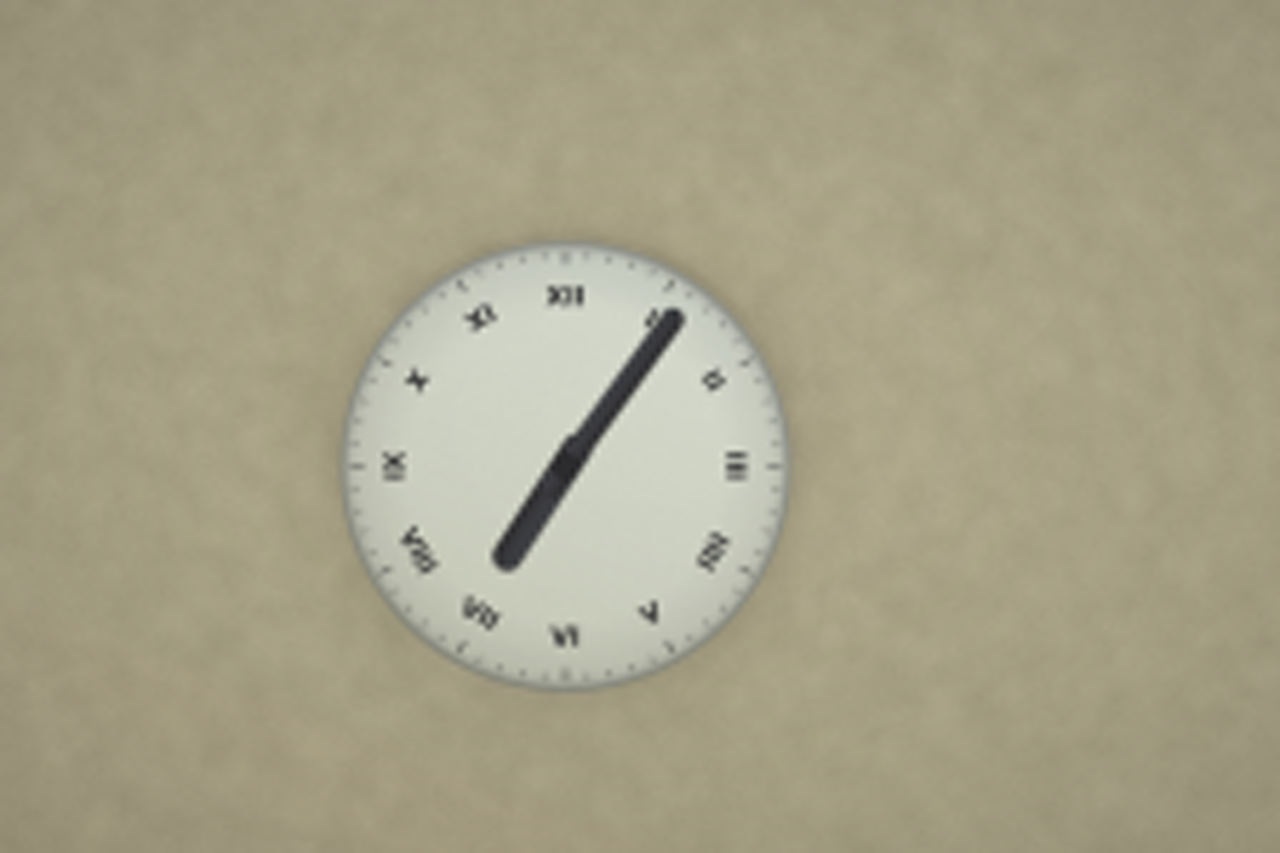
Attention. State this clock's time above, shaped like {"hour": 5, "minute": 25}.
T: {"hour": 7, "minute": 6}
